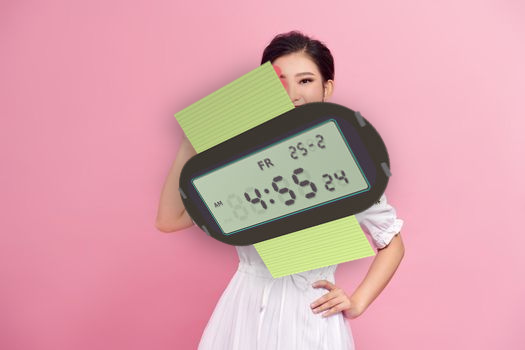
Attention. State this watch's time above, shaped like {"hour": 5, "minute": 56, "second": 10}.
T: {"hour": 4, "minute": 55, "second": 24}
